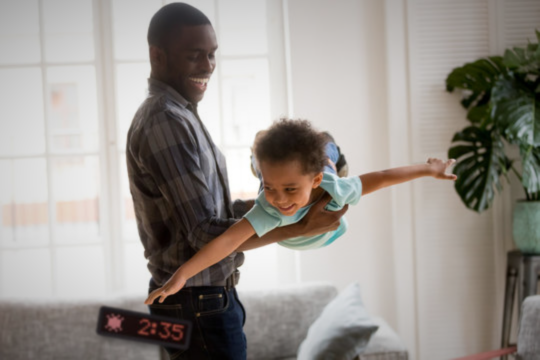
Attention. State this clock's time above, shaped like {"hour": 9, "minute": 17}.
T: {"hour": 2, "minute": 35}
